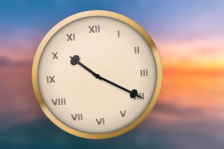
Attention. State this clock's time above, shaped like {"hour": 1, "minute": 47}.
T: {"hour": 10, "minute": 20}
